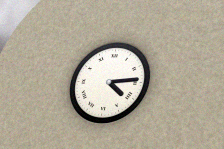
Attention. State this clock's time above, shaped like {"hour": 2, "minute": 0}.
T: {"hour": 4, "minute": 14}
